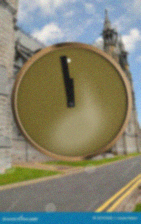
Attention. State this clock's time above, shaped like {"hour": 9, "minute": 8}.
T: {"hour": 11, "minute": 59}
